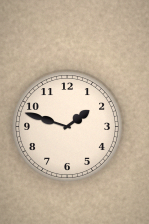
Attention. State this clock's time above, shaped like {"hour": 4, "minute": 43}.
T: {"hour": 1, "minute": 48}
